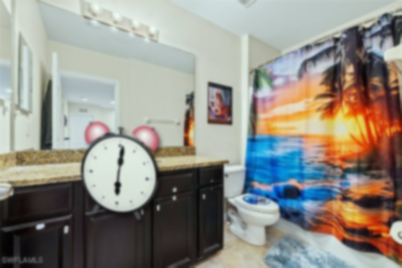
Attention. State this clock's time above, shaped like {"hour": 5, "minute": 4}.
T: {"hour": 6, "minute": 1}
